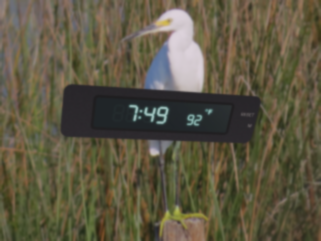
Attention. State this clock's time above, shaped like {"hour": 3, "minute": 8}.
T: {"hour": 7, "minute": 49}
